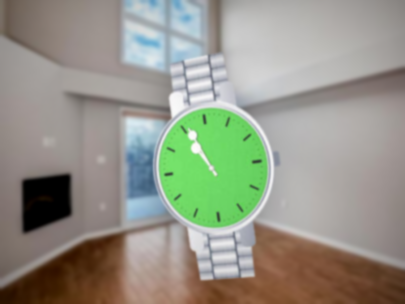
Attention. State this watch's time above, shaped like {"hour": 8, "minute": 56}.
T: {"hour": 10, "minute": 56}
